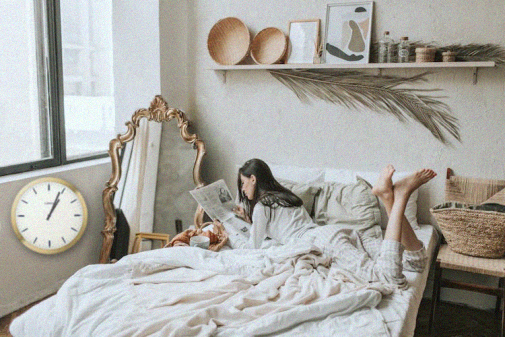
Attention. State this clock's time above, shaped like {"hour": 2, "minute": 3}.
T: {"hour": 1, "minute": 4}
